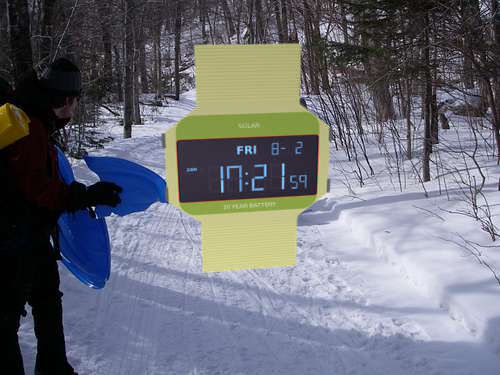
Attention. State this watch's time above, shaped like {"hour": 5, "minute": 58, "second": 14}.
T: {"hour": 17, "minute": 21, "second": 59}
